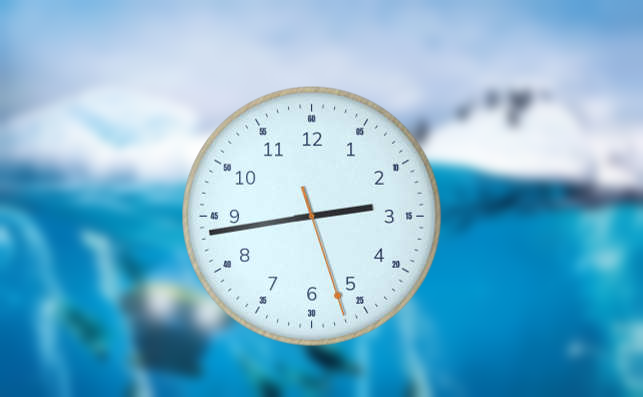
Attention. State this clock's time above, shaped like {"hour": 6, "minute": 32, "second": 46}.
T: {"hour": 2, "minute": 43, "second": 27}
